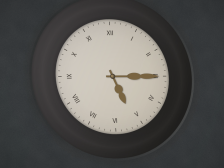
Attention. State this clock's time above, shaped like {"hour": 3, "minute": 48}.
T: {"hour": 5, "minute": 15}
